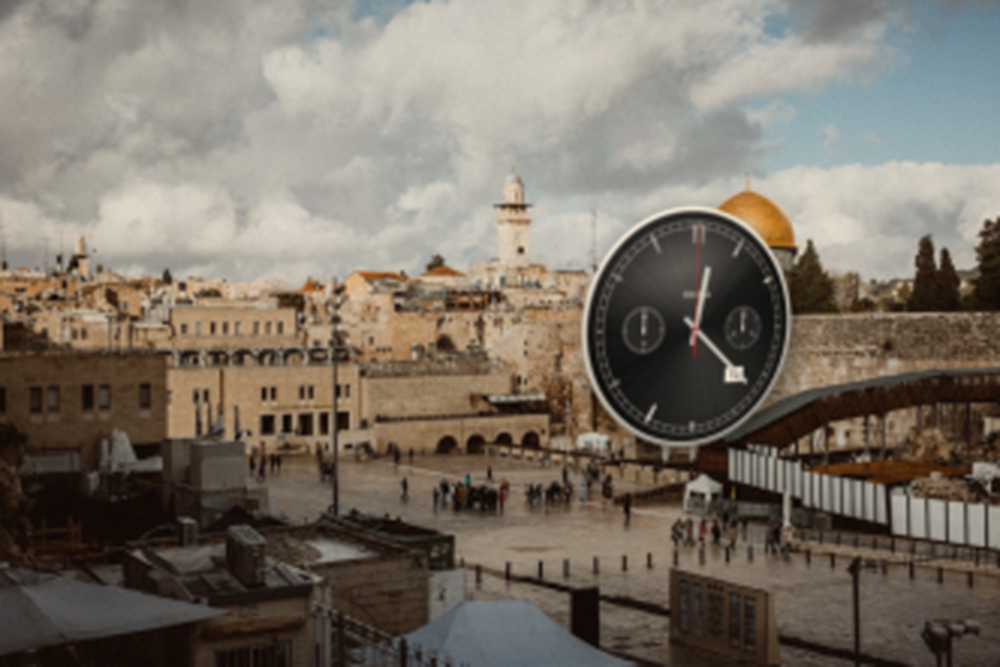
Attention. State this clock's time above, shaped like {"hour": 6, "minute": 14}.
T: {"hour": 12, "minute": 22}
